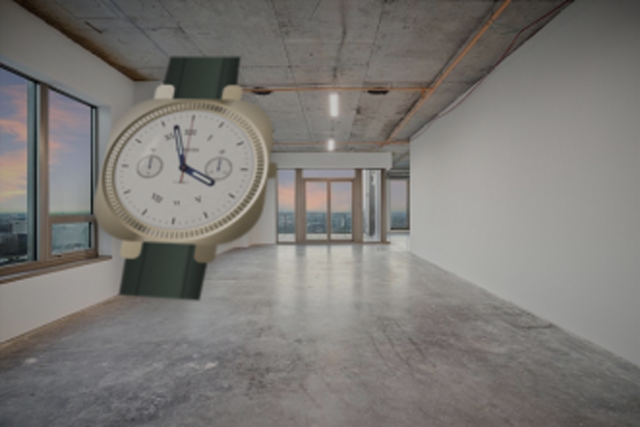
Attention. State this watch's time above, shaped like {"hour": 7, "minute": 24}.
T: {"hour": 3, "minute": 57}
